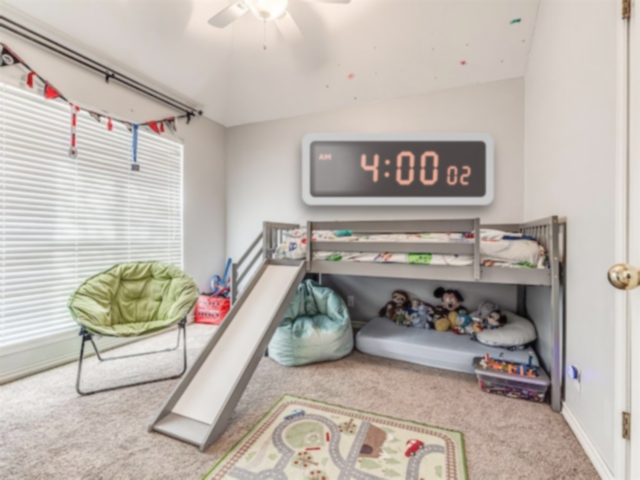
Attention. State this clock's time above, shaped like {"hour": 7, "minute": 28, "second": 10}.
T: {"hour": 4, "minute": 0, "second": 2}
